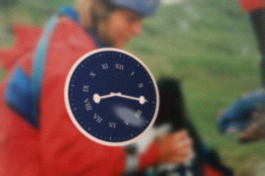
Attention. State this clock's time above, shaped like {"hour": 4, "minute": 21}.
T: {"hour": 8, "minute": 15}
